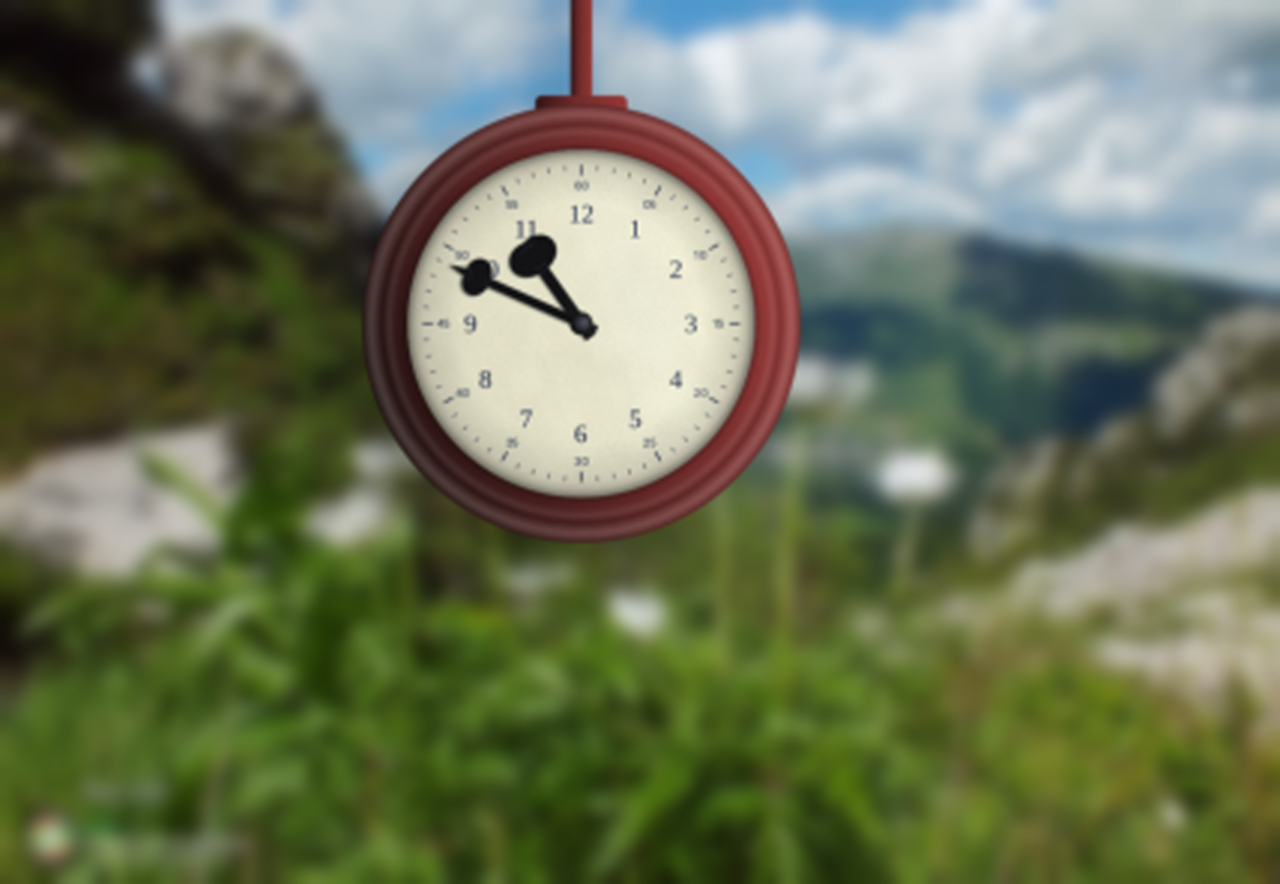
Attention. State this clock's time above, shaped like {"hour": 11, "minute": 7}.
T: {"hour": 10, "minute": 49}
